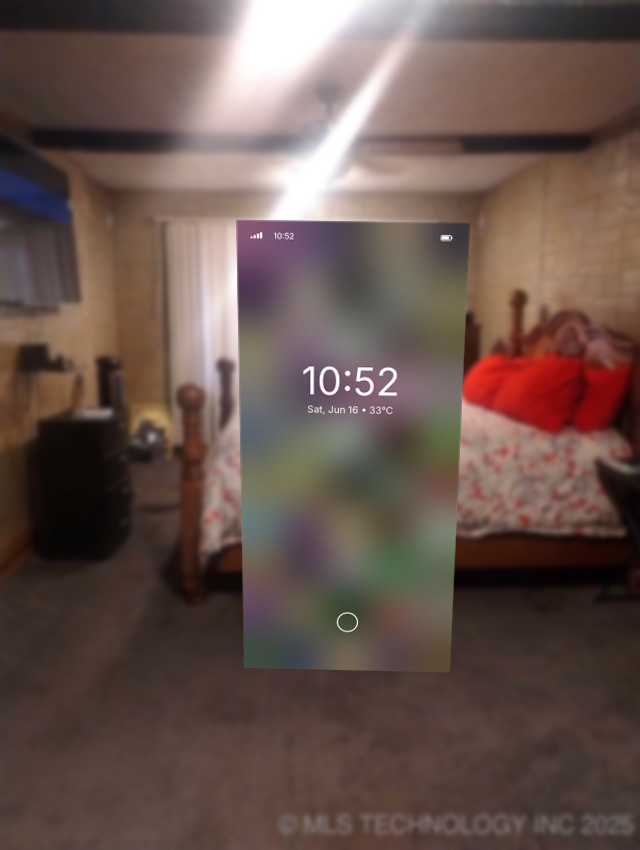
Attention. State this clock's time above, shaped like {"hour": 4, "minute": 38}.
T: {"hour": 10, "minute": 52}
